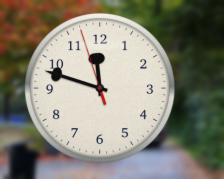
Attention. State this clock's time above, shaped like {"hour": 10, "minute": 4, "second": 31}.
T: {"hour": 11, "minute": 47, "second": 57}
